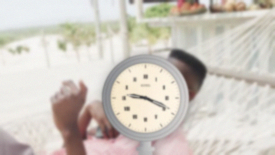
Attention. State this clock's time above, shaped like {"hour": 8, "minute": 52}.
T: {"hour": 9, "minute": 19}
